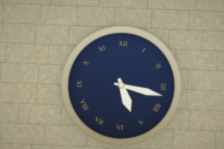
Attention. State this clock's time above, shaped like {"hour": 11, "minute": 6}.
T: {"hour": 5, "minute": 17}
